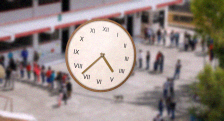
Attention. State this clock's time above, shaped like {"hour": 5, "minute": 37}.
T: {"hour": 4, "minute": 37}
